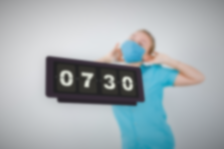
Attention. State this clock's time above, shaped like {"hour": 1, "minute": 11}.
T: {"hour": 7, "minute": 30}
